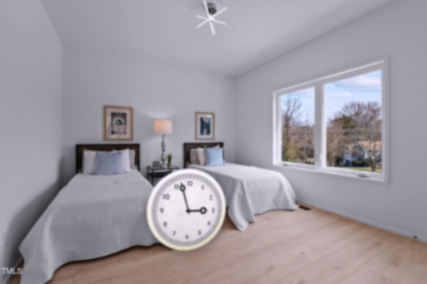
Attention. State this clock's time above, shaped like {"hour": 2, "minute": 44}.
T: {"hour": 2, "minute": 57}
